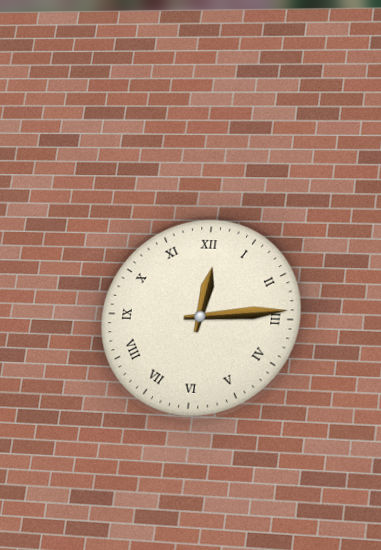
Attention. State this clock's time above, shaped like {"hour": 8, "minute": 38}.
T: {"hour": 12, "minute": 14}
